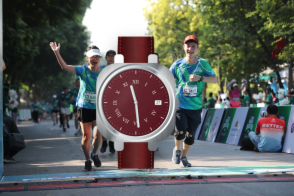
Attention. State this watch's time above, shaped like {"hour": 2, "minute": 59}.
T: {"hour": 11, "minute": 29}
